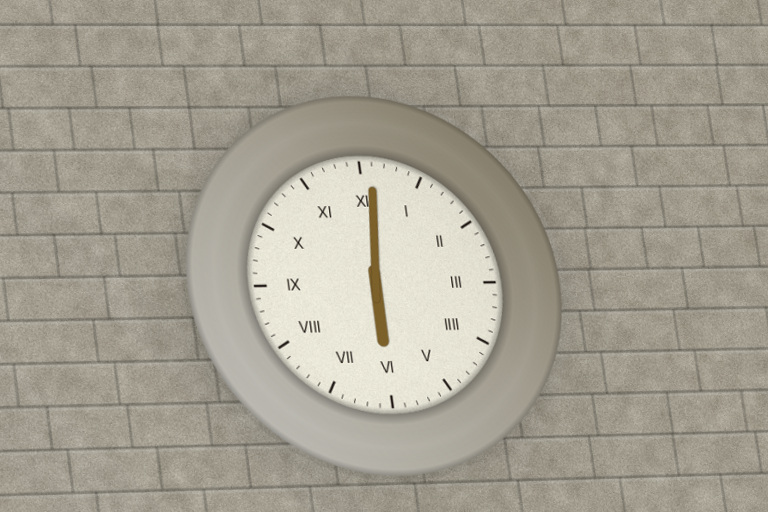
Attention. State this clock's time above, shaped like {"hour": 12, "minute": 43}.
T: {"hour": 6, "minute": 1}
